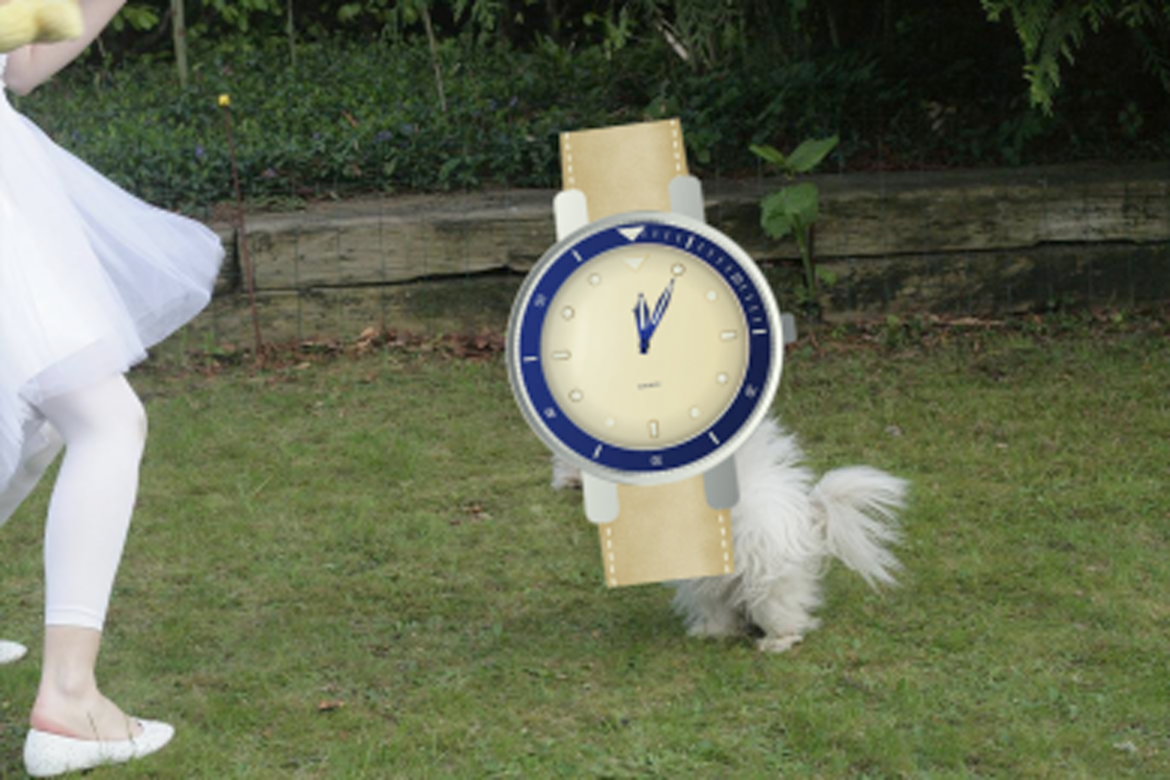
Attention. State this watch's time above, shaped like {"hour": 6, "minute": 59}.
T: {"hour": 12, "minute": 5}
